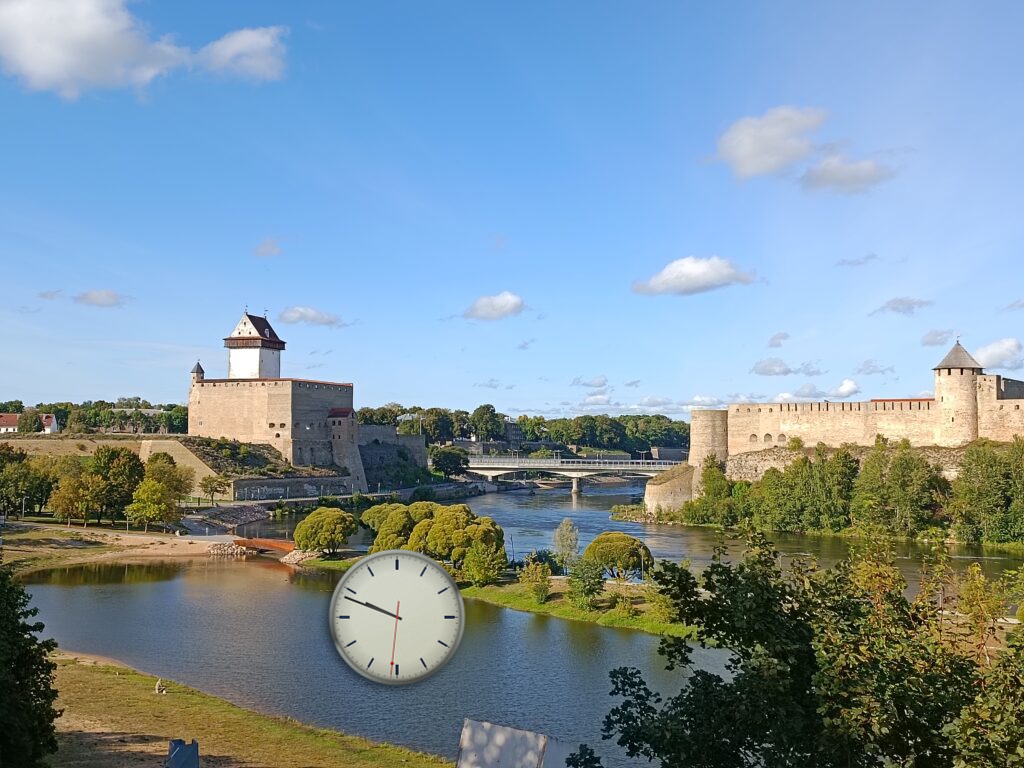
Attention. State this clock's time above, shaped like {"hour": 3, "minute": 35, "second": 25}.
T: {"hour": 9, "minute": 48, "second": 31}
